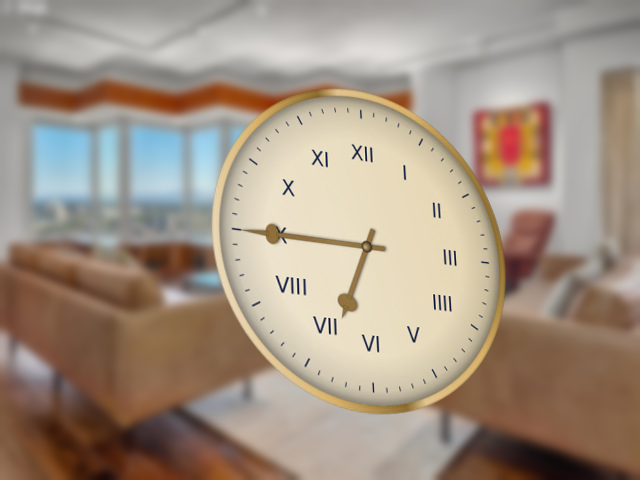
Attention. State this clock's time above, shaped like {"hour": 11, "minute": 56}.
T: {"hour": 6, "minute": 45}
